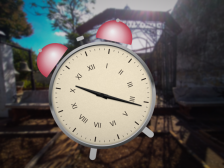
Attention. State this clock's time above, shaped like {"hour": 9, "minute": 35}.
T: {"hour": 10, "minute": 21}
